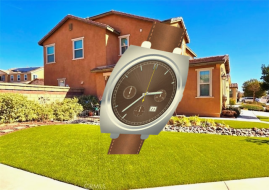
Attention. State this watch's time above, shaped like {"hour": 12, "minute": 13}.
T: {"hour": 2, "minute": 37}
